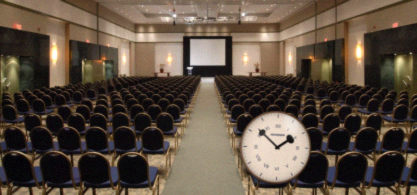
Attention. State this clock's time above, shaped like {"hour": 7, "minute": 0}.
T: {"hour": 1, "minute": 52}
